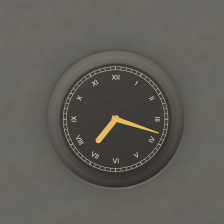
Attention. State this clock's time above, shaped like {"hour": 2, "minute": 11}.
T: {"hour": 7, "minute": 18}
